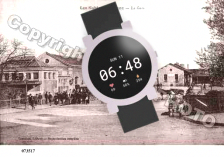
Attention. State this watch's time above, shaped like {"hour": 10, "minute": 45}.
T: {"hour": 6, "minute": 48}
